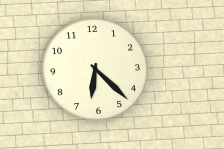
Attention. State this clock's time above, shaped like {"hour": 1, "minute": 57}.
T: {"hour": 6, "minute": 23}
